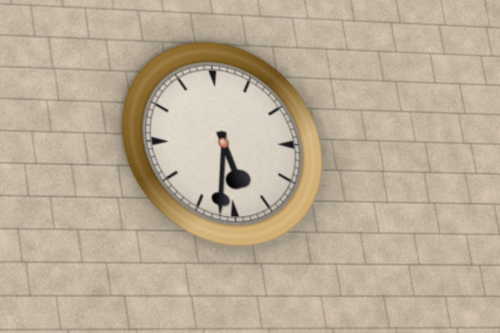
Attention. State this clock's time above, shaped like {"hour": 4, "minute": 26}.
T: {"hour": 5, "minute": 32}
